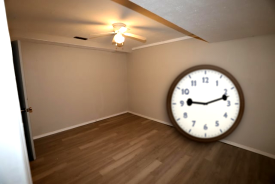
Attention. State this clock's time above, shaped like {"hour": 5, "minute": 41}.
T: {"hour": 9, "minute": 12}
